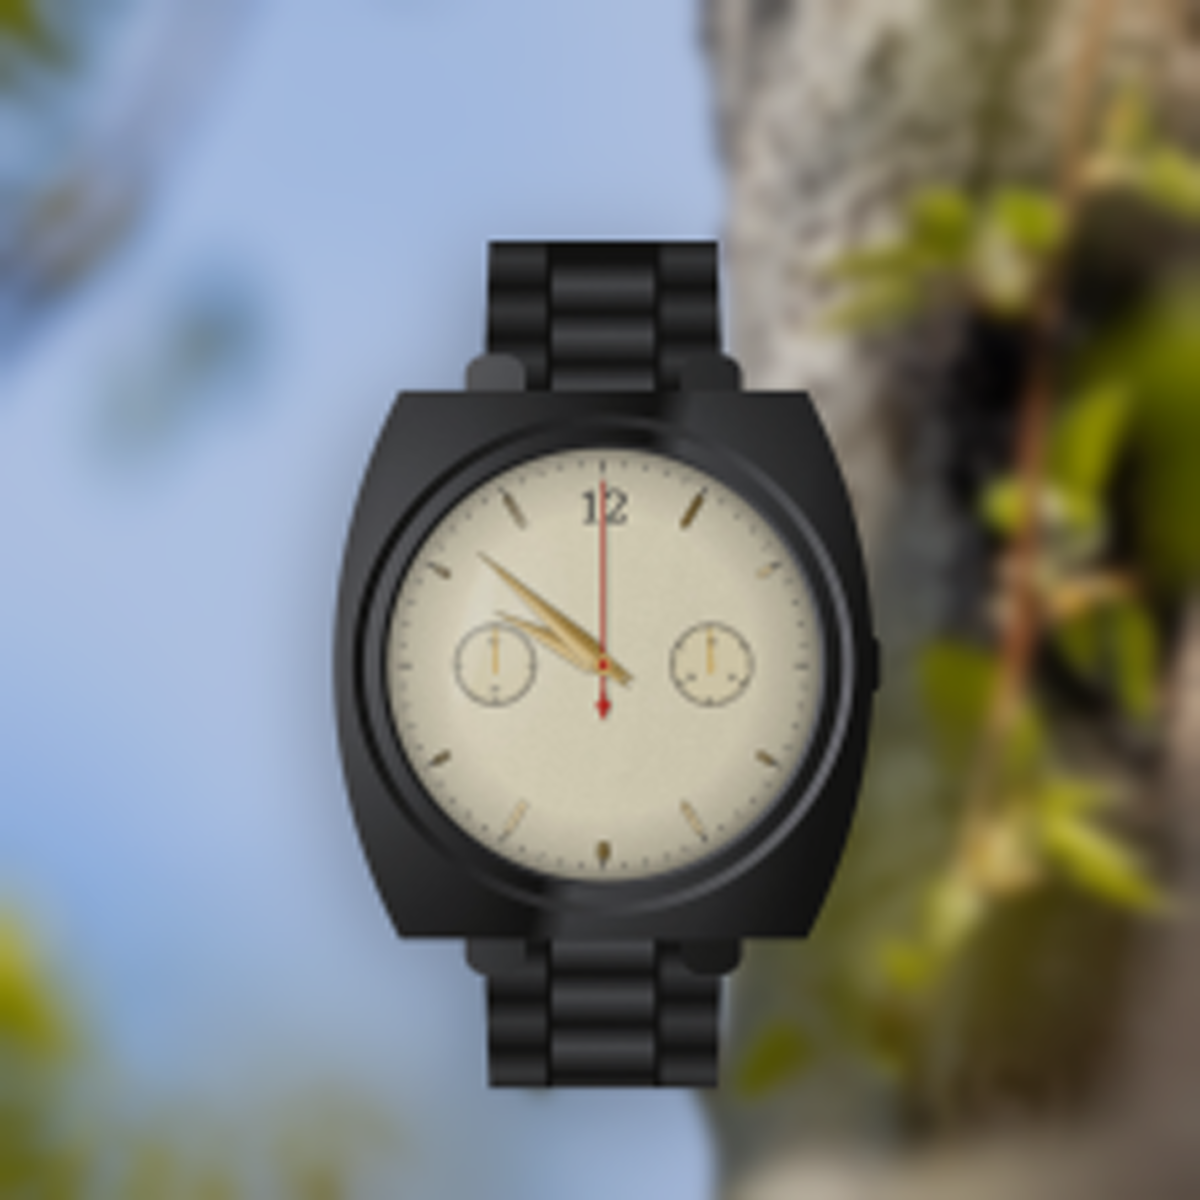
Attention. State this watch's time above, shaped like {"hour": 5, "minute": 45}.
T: {"hour": 9, "minute": 52}
